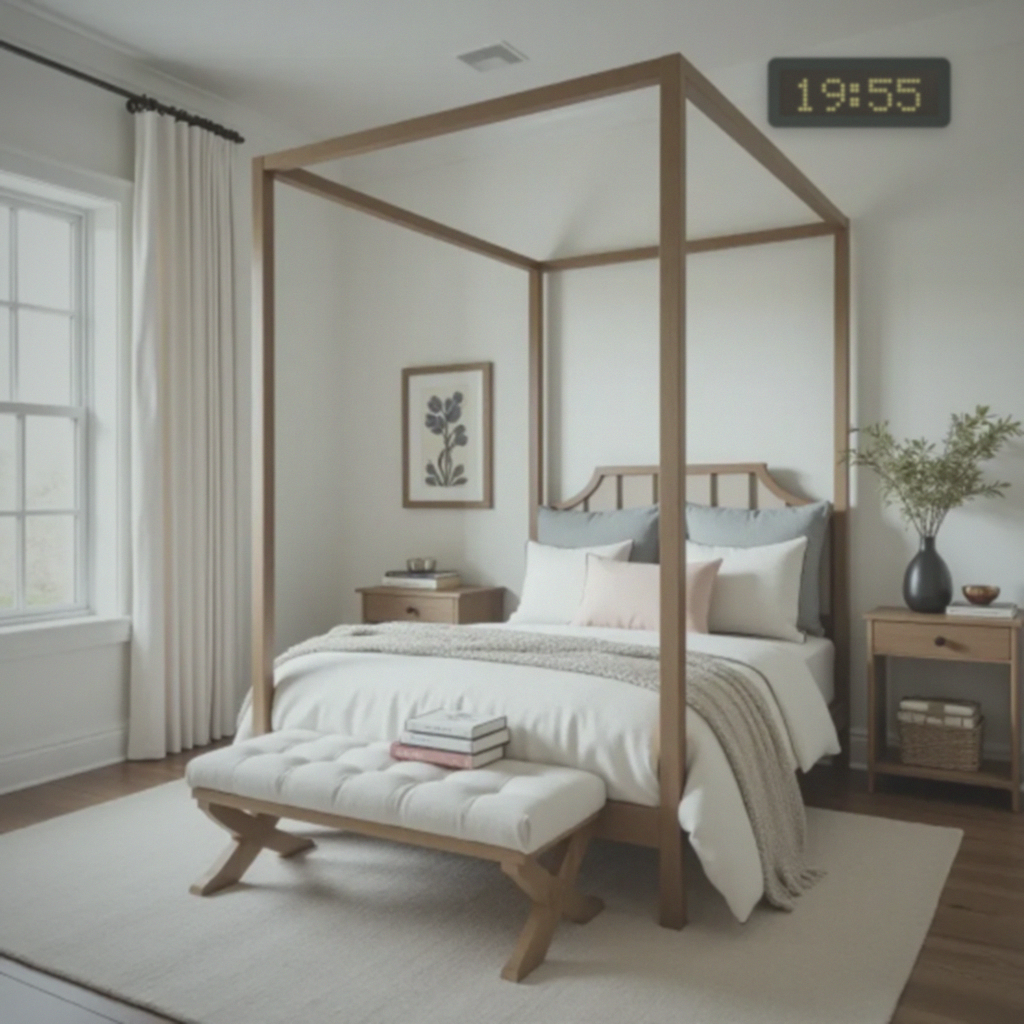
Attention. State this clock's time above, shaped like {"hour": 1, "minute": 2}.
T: {"hour": 19, "minute": 55}
